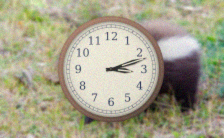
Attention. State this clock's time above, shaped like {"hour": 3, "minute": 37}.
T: {"hour": 3, "minute": 12}
